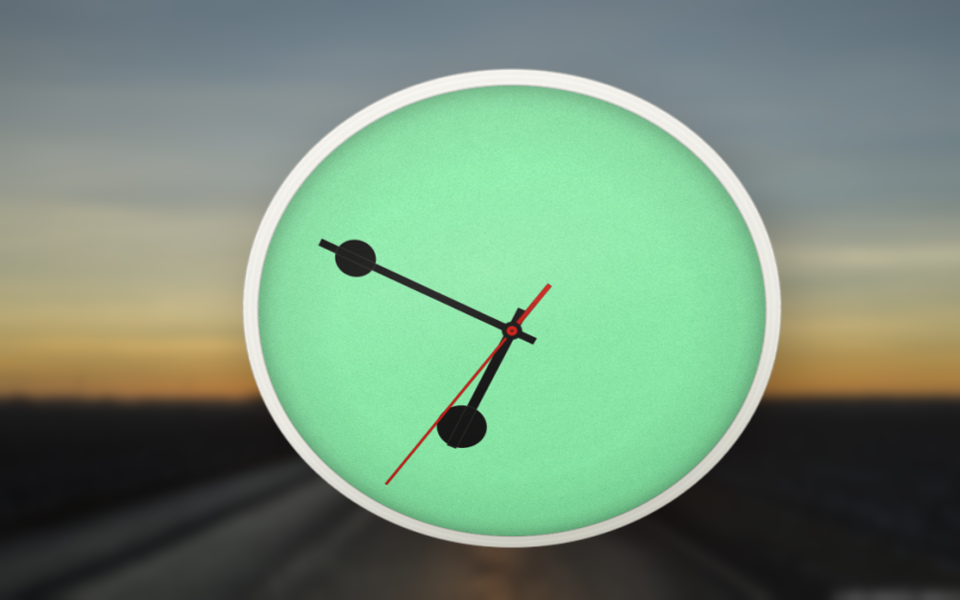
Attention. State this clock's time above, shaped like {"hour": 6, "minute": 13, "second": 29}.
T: {"hour": 6, "minute": 49, "second": 36}
